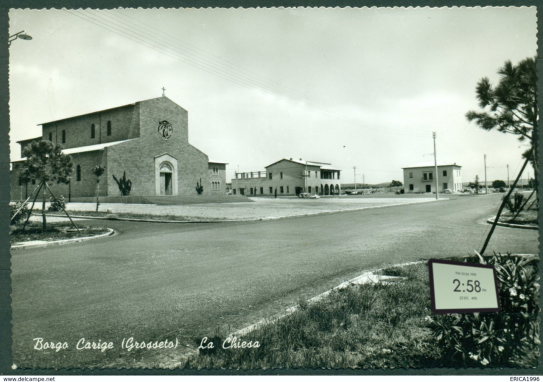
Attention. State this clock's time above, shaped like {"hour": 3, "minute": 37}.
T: {"hour": 2, "minute": 58}
